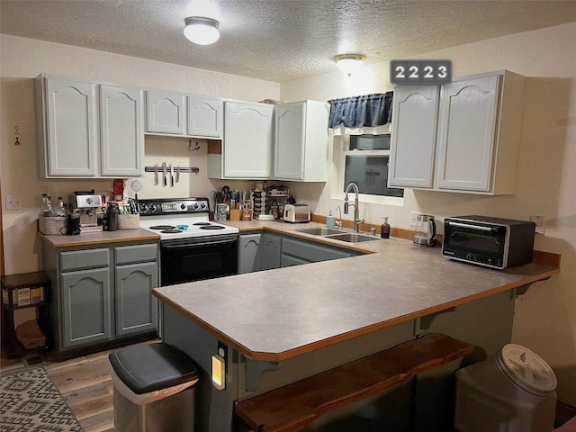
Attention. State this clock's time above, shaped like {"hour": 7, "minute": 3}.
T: {"hour": 22, "minute": 23}
